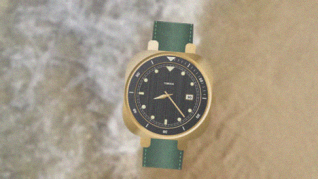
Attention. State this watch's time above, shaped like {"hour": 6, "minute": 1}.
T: {"hour": 8, "minute": 23}
